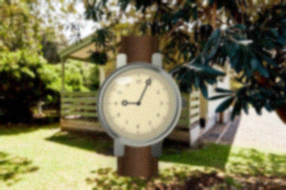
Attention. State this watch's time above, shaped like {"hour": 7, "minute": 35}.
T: {"hour": 9, "minute": 4}
